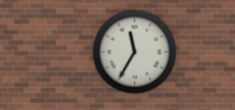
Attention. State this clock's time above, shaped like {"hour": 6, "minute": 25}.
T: {"hour": 11, "minute": 35}
